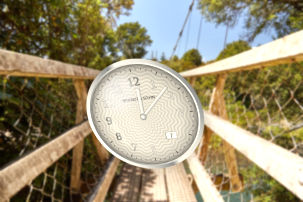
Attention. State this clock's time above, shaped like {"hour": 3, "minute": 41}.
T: {"hour": 12, "minute": 8}
